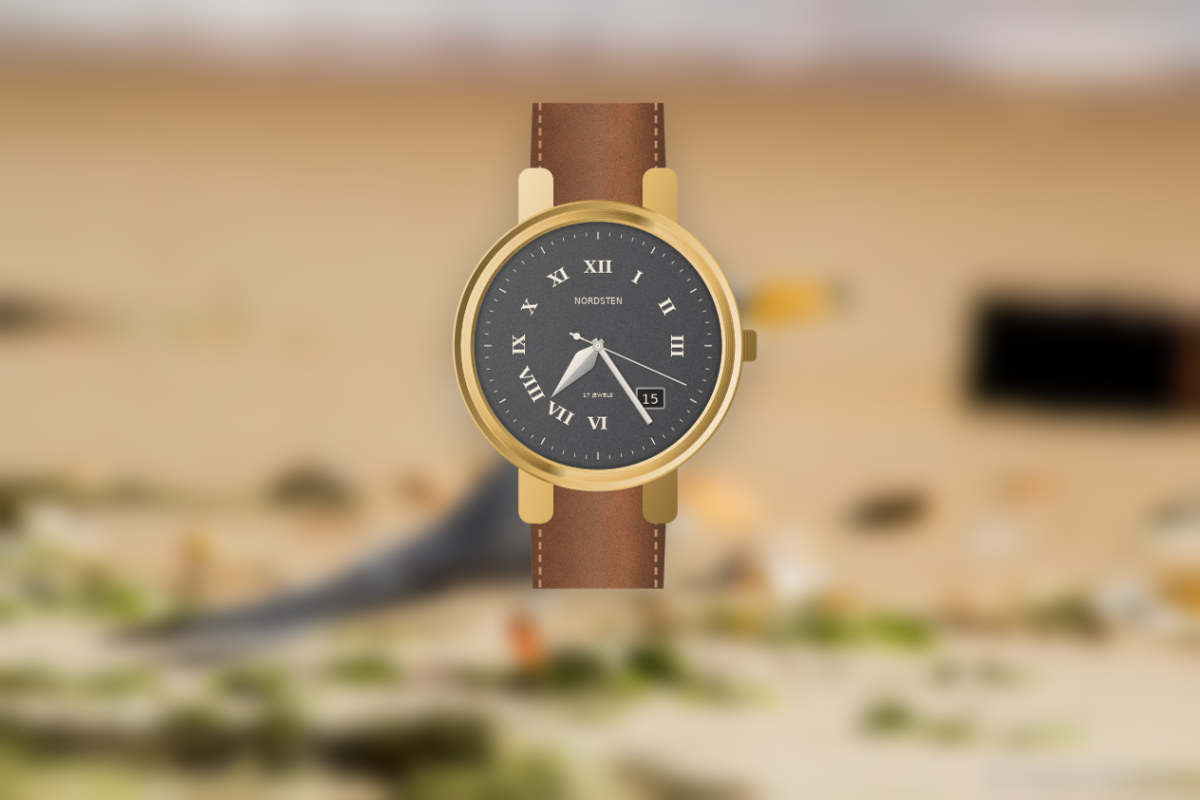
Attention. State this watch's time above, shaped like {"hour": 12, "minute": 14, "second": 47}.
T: {"hour": 7, "minute": 24, "second": 19}
